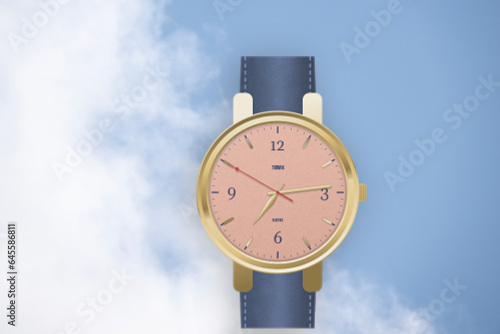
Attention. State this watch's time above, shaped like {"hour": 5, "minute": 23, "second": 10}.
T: {"hour": 7, "minute": 13, "second": 50}
